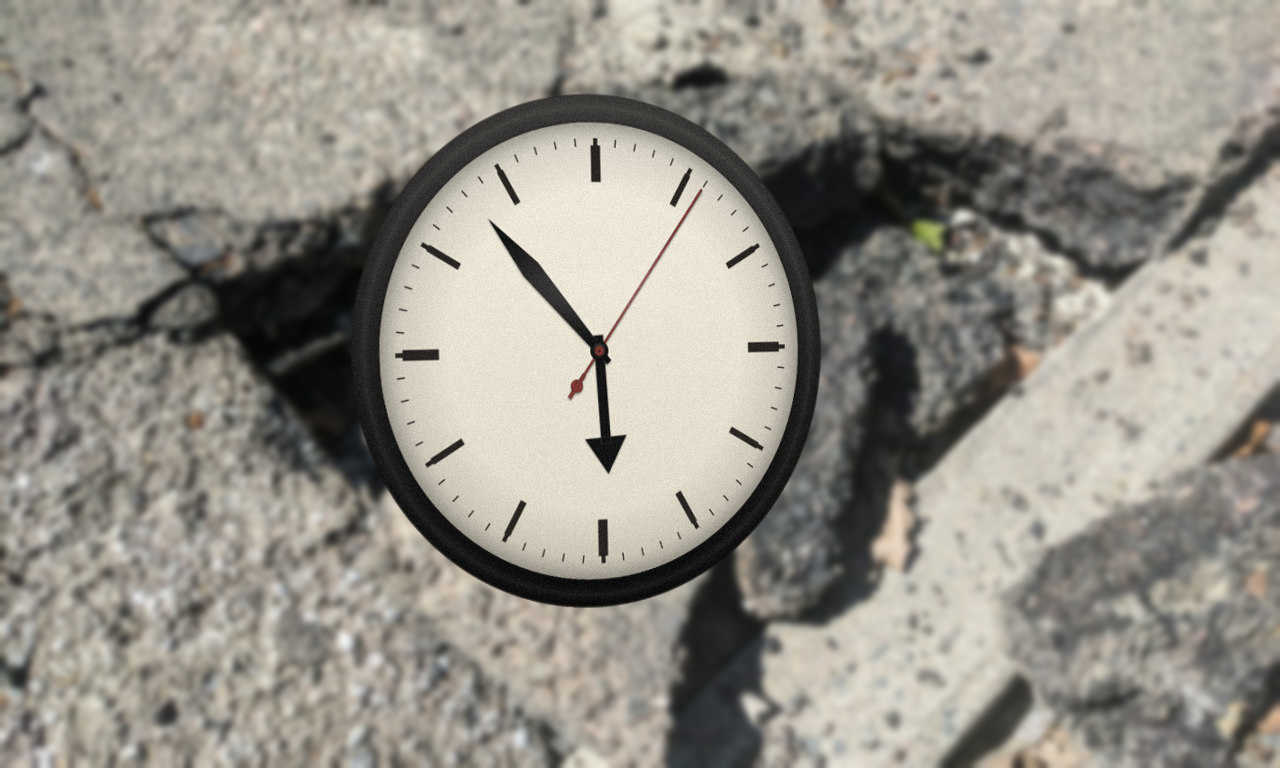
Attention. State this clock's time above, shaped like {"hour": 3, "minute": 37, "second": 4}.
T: {"hour": 5, "minute": 53, "second": 6}
